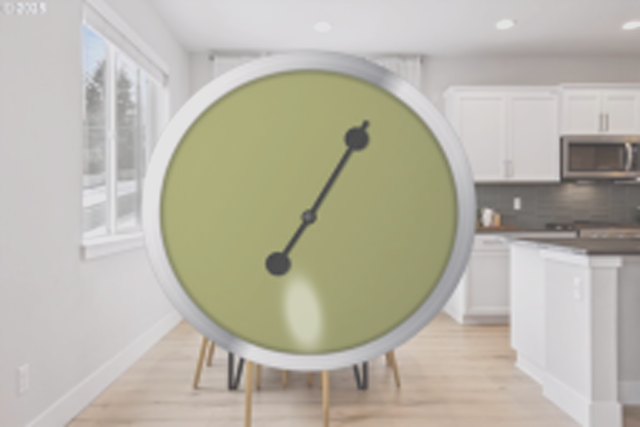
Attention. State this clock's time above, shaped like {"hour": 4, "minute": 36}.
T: {"hour": 7, "minute": 5}
